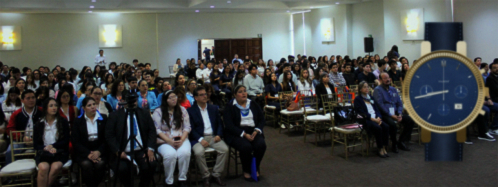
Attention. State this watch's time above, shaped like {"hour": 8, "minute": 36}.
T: {"hour": 8, "minute": 43}
